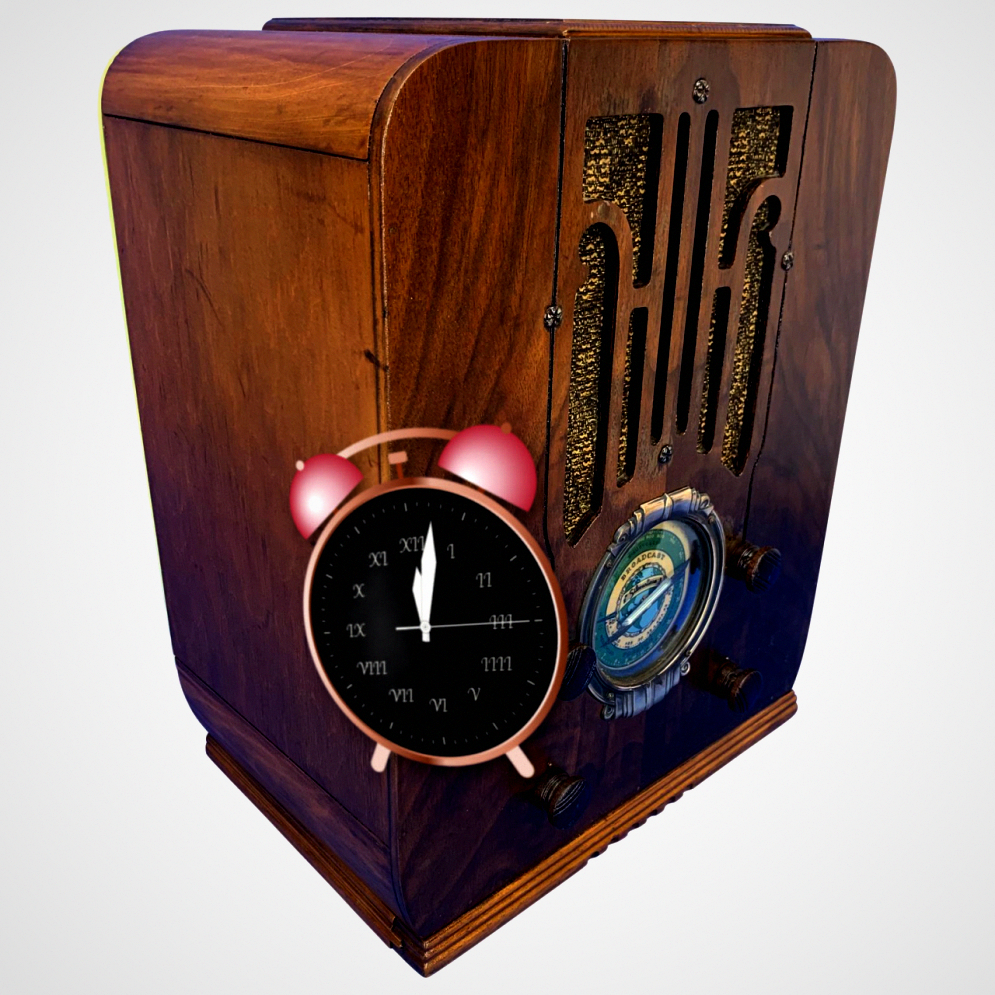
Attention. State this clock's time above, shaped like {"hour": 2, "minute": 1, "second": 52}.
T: {"hour": 12, "minute": 2, "second": 15}
